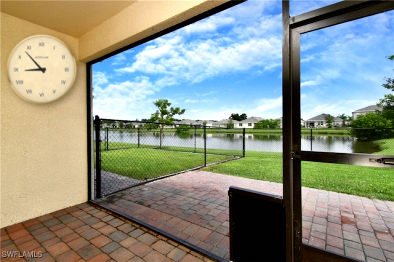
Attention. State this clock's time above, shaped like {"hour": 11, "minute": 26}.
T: {"hour": 8, "minute": 53}
